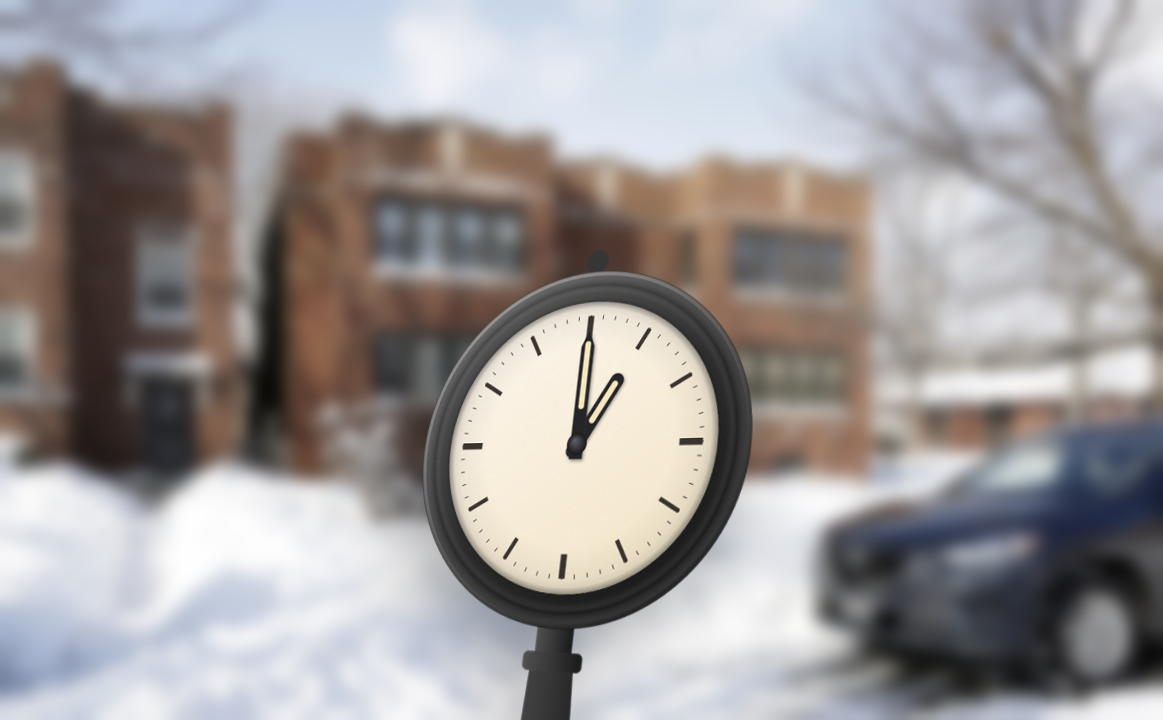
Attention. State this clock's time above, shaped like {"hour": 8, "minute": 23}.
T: {"hour": 1, "minute": 0}
